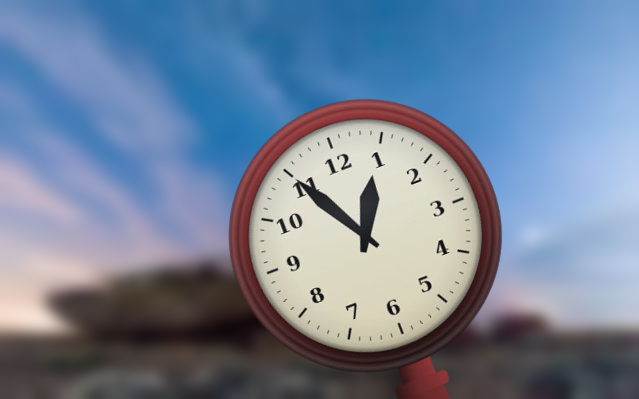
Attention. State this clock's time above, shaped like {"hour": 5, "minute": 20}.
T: {"hour": 12, "minute": 55}
